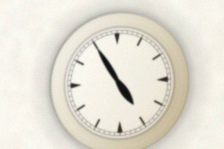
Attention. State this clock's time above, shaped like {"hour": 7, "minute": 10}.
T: {"hour": 4, "minute": 55}
